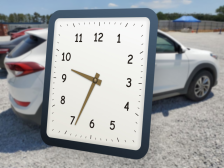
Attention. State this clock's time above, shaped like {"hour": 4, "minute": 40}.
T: {"hour": 9, "minute": 34}
